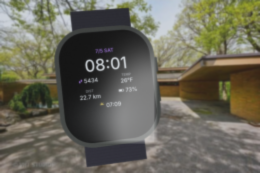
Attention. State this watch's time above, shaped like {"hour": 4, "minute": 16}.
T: {"hour": 8, "minute": 1}
